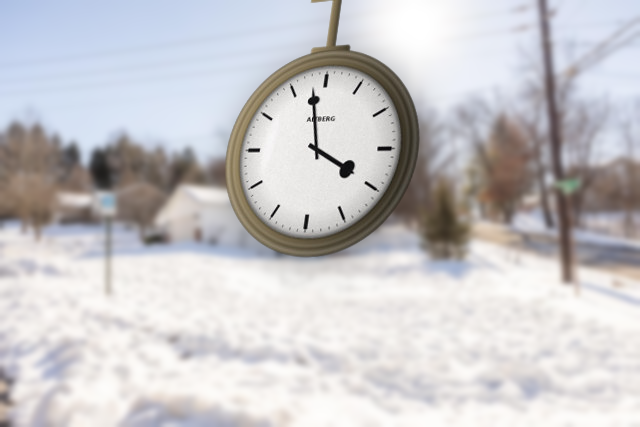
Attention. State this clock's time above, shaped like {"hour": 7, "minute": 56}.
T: {"hour": 3, "minute": 58}
